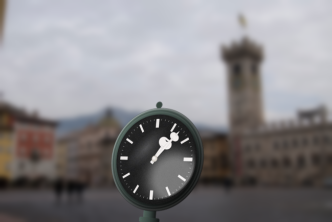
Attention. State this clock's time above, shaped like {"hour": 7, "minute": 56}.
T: {"hour": 1, "minute": 7}
